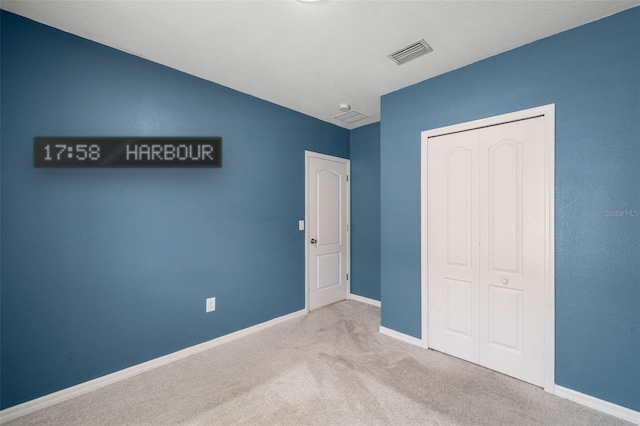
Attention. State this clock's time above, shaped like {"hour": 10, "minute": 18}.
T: {"hour": 17, "minute": 58}
